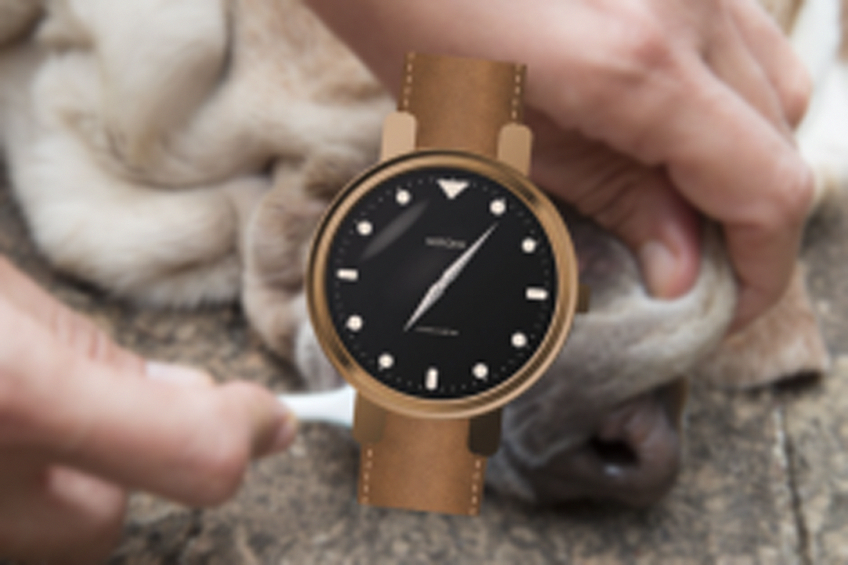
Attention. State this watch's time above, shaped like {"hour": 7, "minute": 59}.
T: {"hour": 7, "minute": 6}
